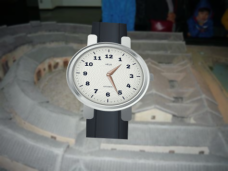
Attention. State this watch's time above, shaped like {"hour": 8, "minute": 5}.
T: {"hour": 1, "minute": 26}
